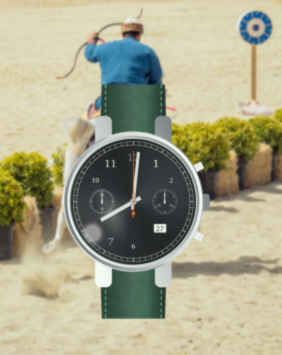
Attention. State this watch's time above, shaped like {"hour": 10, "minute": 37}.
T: {"hour": 8, "minute": 1}
